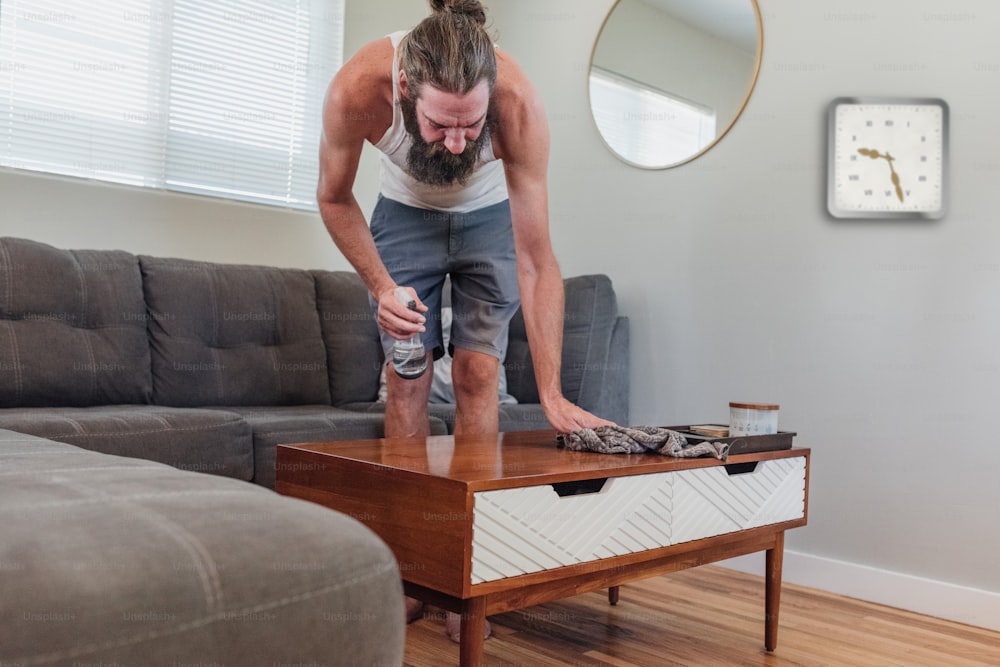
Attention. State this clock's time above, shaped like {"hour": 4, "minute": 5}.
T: {"hour": 9, "minute": 27}
